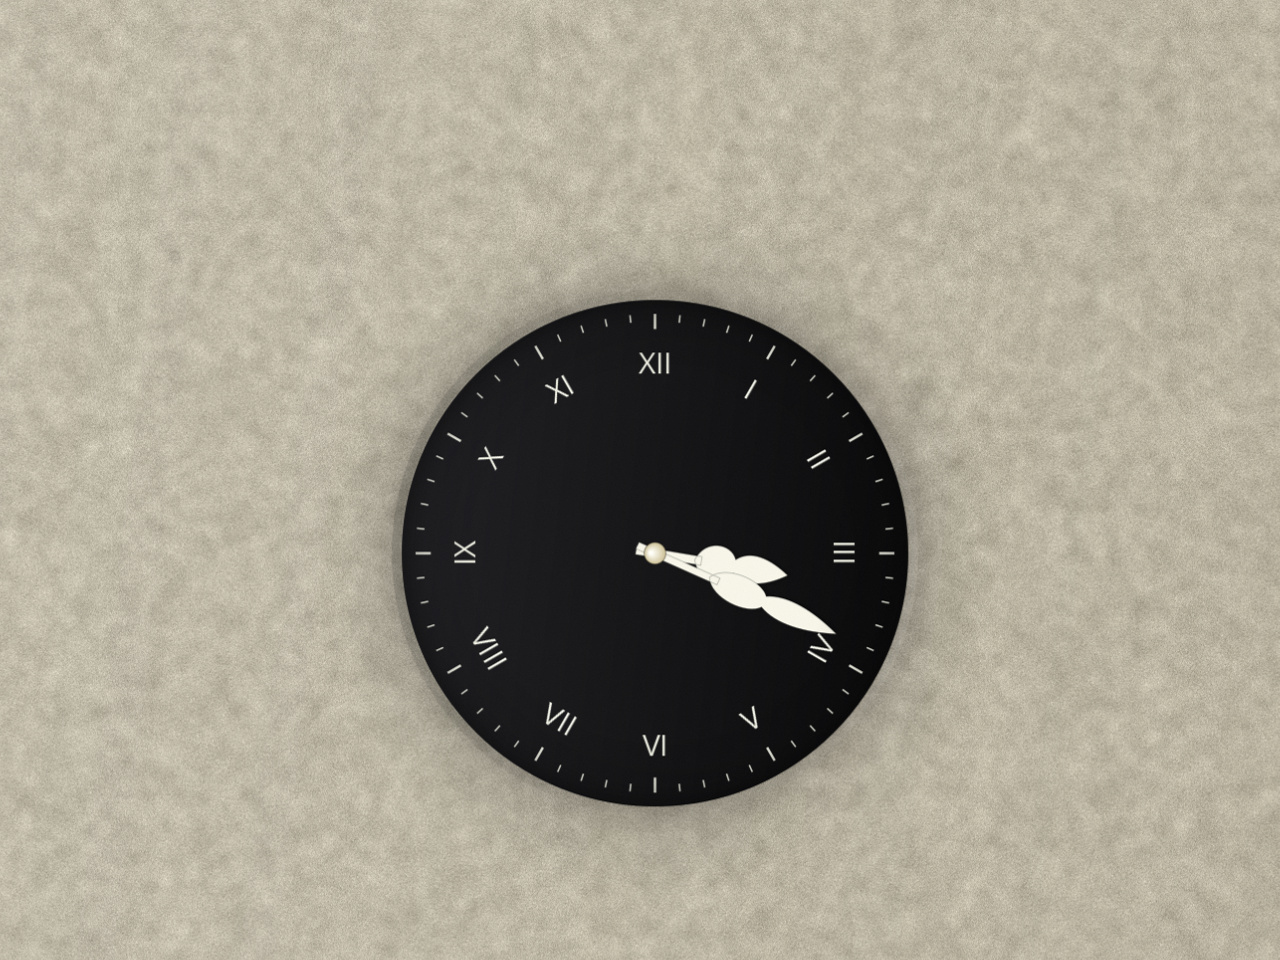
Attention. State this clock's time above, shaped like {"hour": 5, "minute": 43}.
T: {"hour": 3, "minute": 19}
